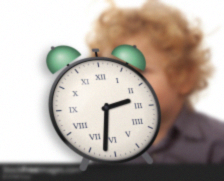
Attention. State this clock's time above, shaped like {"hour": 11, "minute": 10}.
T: {"hour": 2, "minute": 32}
